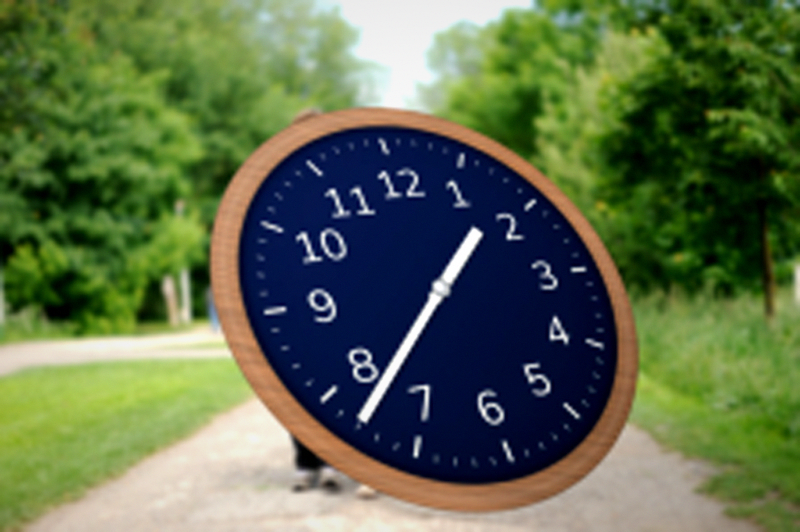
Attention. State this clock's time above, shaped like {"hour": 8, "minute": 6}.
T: {"hour": 1, "minute": 38}
